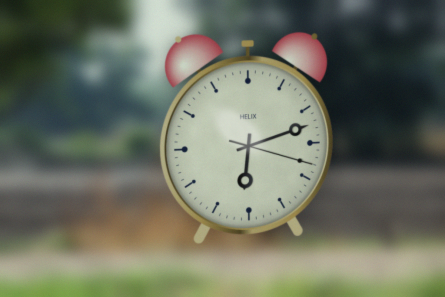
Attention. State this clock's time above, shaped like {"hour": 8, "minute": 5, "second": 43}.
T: {"hour": 6, "minute": 12, "second": 18}
